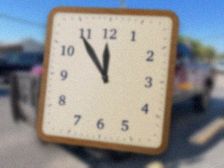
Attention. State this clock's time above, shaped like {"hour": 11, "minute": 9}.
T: {"hour": 11, "minute": 54}
